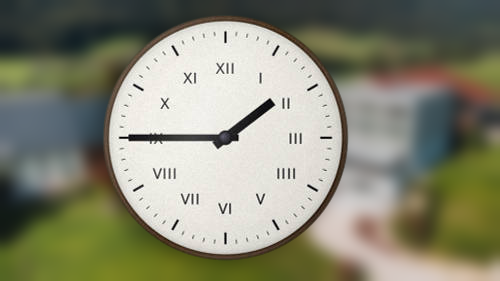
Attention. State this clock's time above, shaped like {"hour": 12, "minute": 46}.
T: {"hour": 1, "minute": 45}
